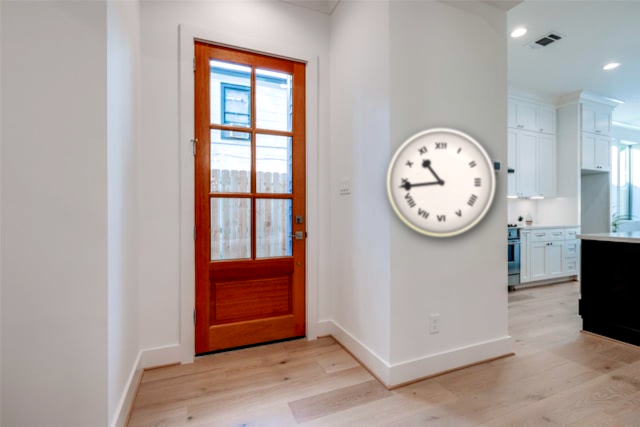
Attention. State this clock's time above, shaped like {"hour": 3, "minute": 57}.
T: {"hour": 10, "minute": 44}
